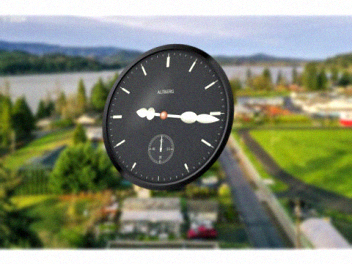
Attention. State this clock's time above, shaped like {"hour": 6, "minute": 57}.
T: {"hour": 9, "minute": 16}
